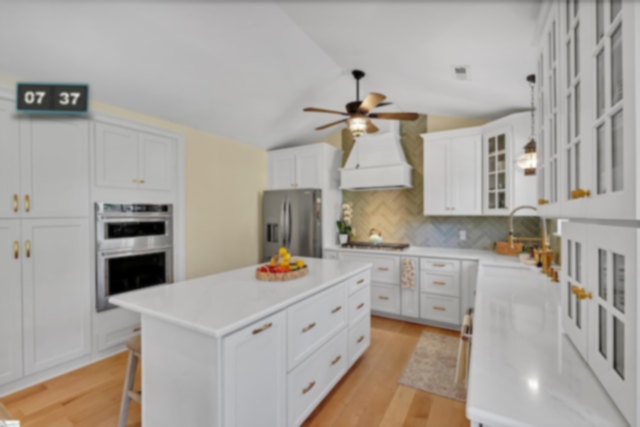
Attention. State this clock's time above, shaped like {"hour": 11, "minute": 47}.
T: {"hour": 7, "minute": 37}
